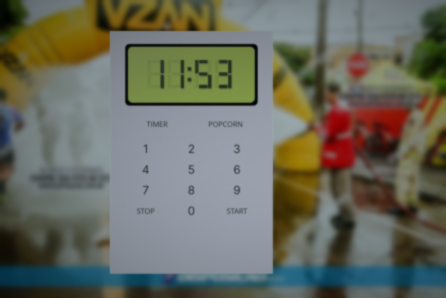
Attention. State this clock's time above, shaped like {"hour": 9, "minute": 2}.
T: {"hour": 11, "minute": 53}
